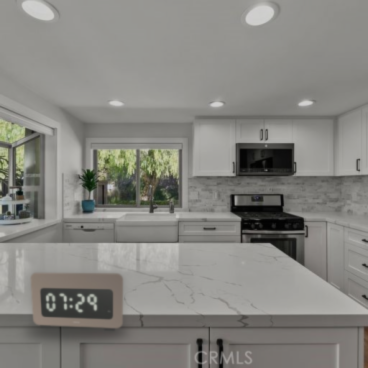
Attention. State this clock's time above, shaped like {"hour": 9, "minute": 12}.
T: {"hour": 7, "minute": 29}
